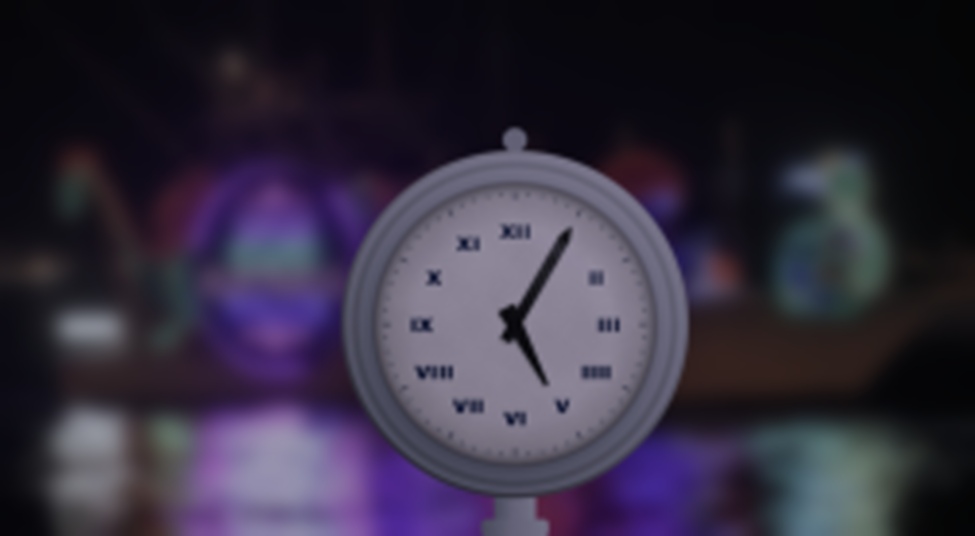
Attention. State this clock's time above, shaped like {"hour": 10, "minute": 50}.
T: {"hour": 5, "minute": 5}
